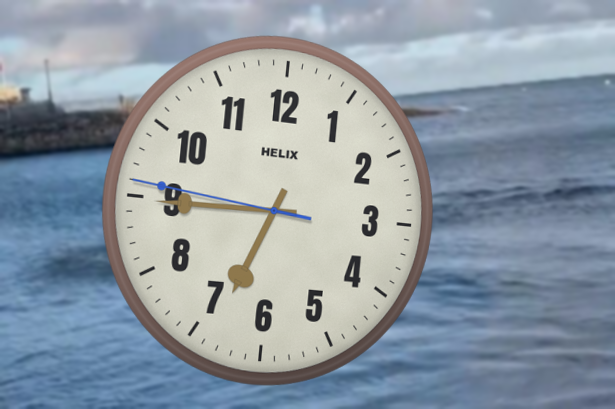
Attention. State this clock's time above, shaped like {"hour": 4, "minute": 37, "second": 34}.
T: {"hour": 6, "minute": 44, "second": 46}
